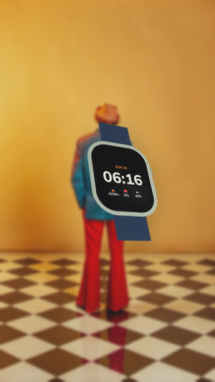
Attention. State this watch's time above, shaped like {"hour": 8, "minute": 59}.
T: {"hour": 6, "minute": 16}
